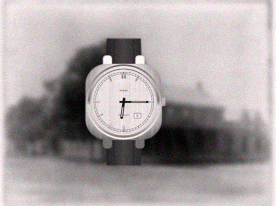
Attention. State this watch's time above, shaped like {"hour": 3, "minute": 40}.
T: {"hour": 6, "minute": 15}
